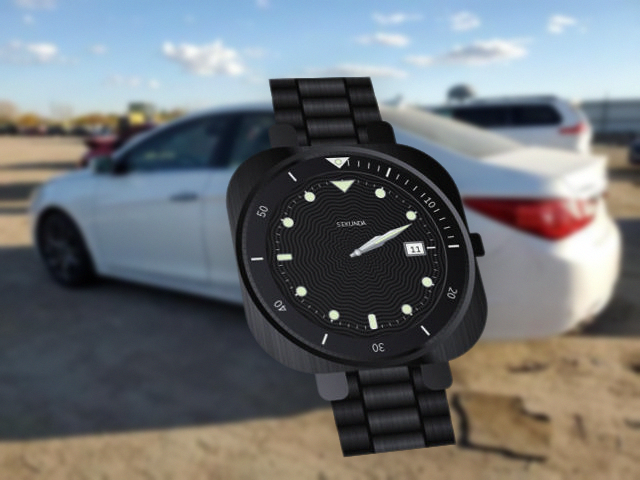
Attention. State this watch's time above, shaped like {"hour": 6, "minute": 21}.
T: {"hour": 2, "minute": 11}
